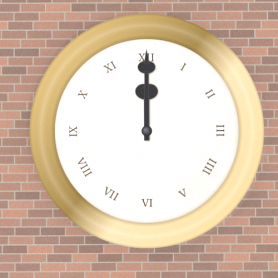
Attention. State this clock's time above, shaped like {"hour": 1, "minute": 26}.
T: {"hour": 12, "minute": 0}
